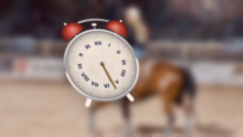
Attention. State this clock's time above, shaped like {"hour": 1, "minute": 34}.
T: {"hour": 5, "minute": 27}
